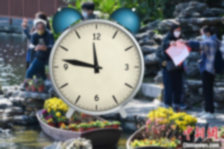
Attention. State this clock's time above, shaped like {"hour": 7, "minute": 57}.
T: {"hour": 11, "minute": 47}
